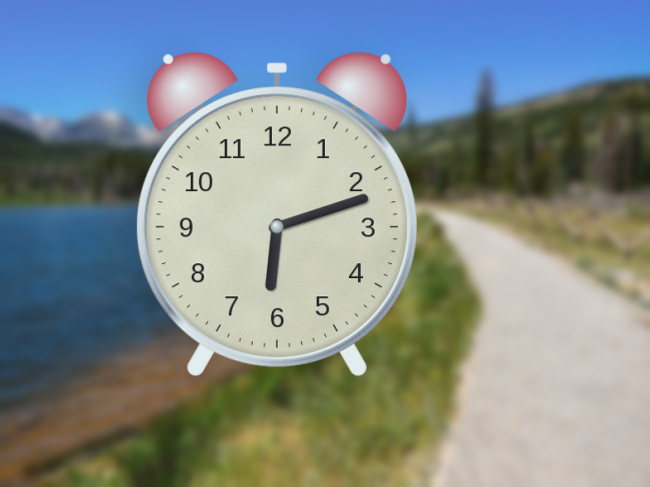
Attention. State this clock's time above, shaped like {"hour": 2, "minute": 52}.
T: {"hour": 6, "minute": 12}
